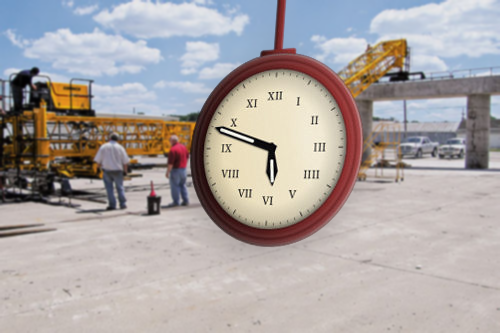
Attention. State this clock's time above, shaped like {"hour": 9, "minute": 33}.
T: {"hour": 5, "minute": 48}
